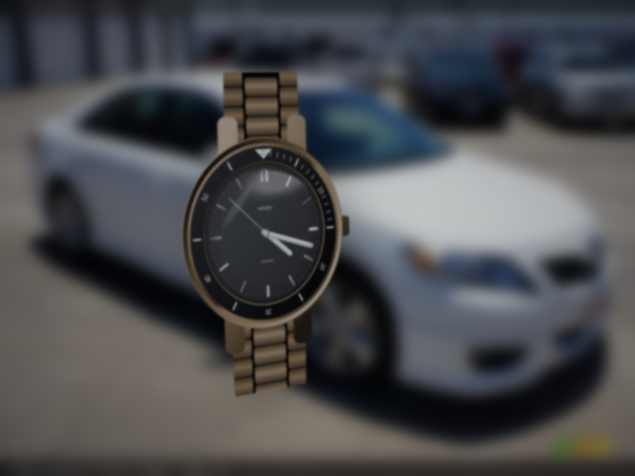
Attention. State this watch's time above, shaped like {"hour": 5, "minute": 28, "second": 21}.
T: {"hour": 4, "minute": 17, "second": 52}
